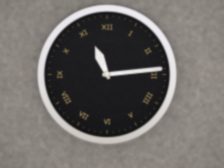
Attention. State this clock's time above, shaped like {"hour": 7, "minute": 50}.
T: {"hour": 11, "minute": 14}
